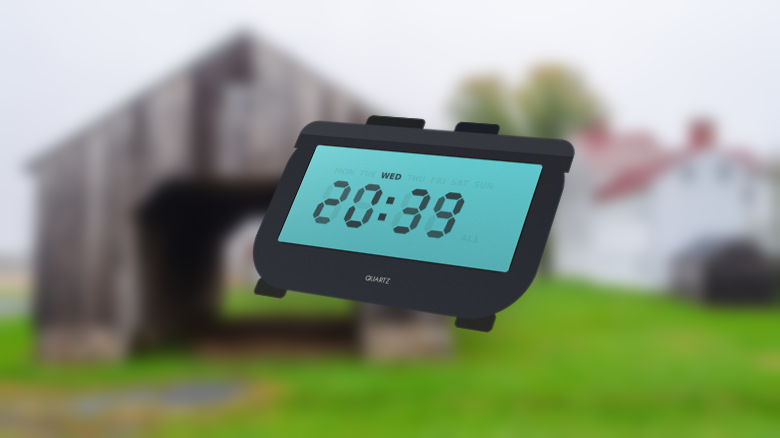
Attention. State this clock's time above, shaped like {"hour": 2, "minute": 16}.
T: {"hour": 20, "minute": 39}
